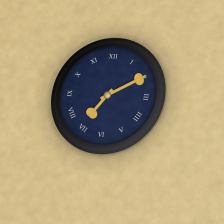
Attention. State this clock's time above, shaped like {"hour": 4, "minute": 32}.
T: {"hour": 7, "minute": 10}
